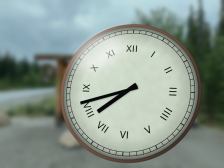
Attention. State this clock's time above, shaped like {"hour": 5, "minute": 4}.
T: {"hour": 7, "minute": 42}
